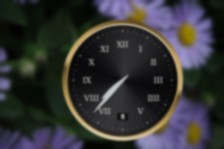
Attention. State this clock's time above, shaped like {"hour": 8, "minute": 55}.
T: {"hour": 7, "minute": 37}
